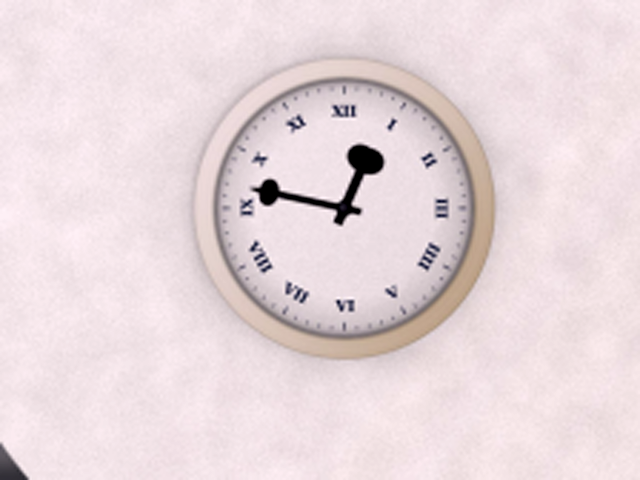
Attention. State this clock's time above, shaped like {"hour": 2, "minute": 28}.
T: {"hour": 12, "minute": 47}
